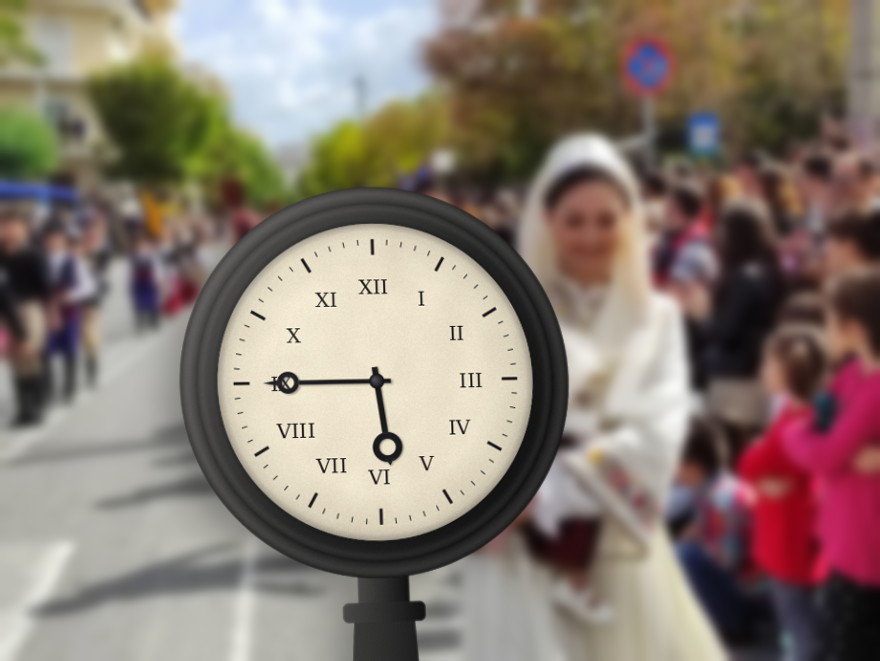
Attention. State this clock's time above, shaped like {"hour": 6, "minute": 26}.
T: {"hour": 5, "minute": 45}
